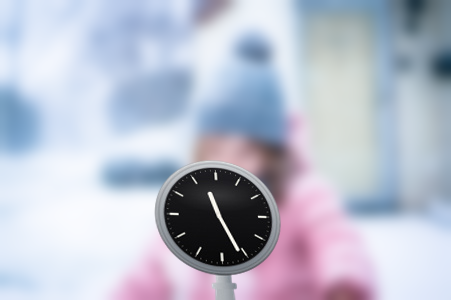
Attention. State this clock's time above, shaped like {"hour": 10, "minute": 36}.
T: {"hour": 11, "minute": 26}
